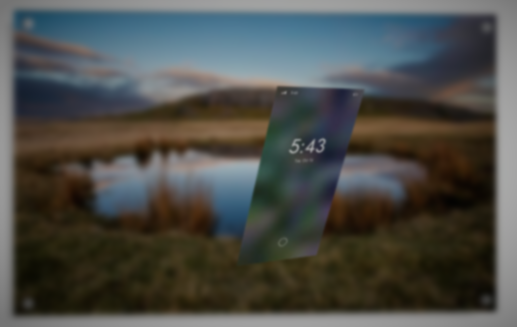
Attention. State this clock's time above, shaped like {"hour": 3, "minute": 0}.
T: {"hour": 5, "minute": 43}
